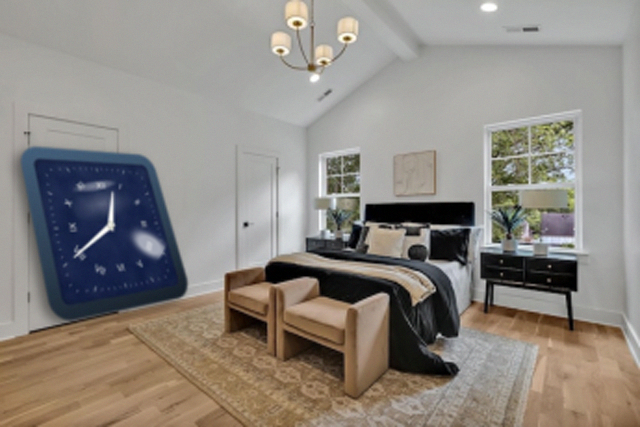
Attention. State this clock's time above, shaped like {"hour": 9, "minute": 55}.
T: {"hour": 12, "minute": 40}
